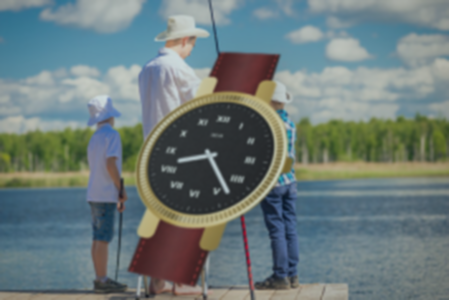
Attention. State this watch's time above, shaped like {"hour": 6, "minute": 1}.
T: {"hour": 8, "minute": 23}
